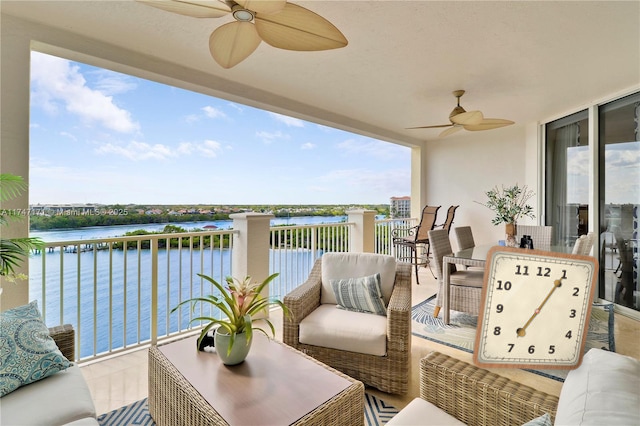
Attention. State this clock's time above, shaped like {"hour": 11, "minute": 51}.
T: {"hour": 7, "minute": 5}
